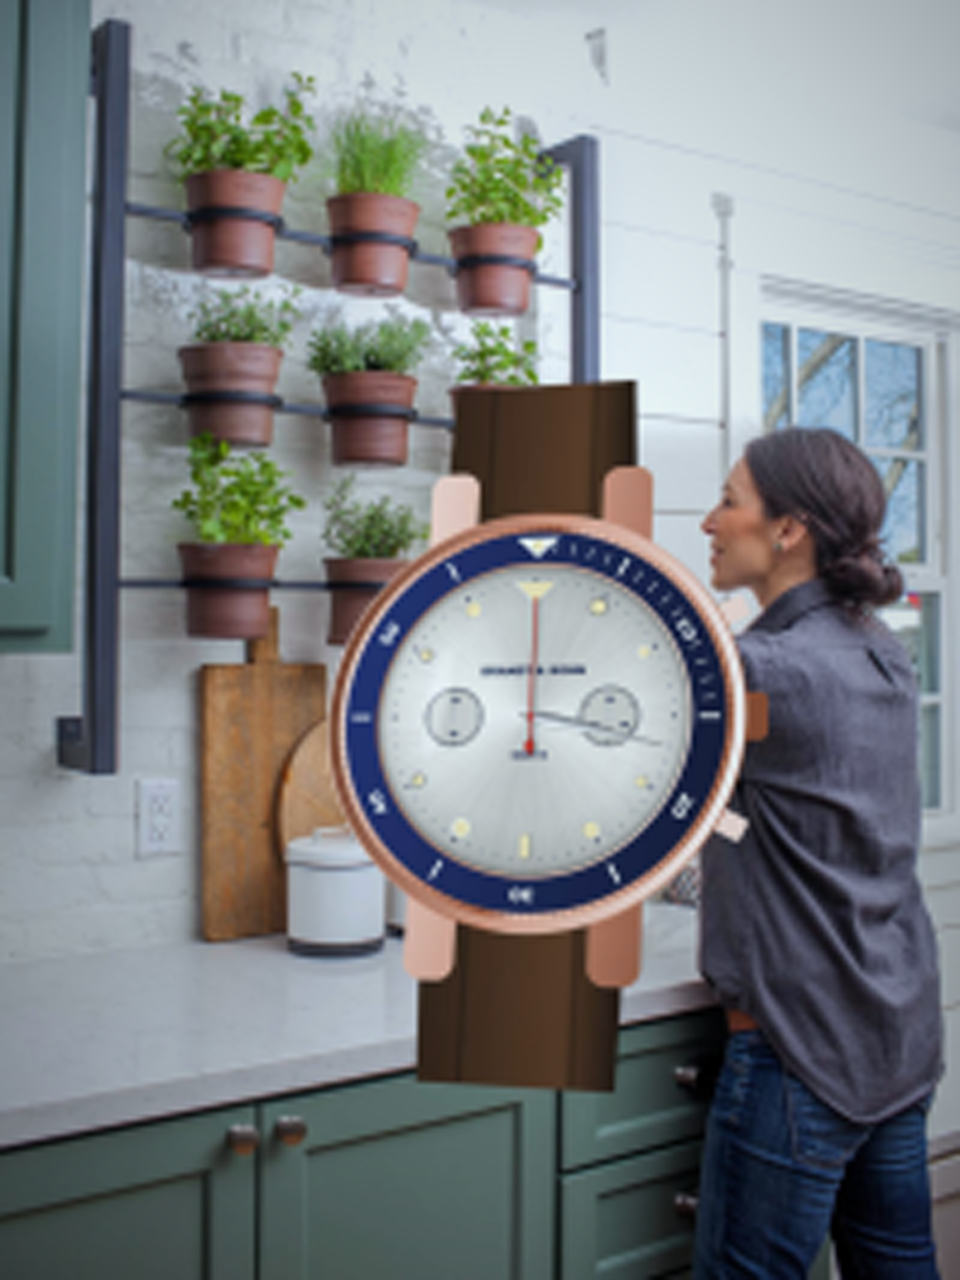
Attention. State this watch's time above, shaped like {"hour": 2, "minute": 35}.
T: {"hour": 3, "minute": 17}
